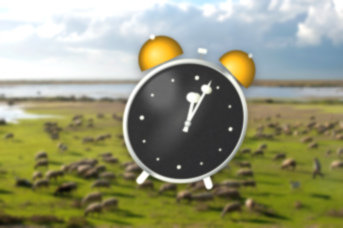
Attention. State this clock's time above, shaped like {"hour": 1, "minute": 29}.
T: {"hour": 12, "minute": 3}
